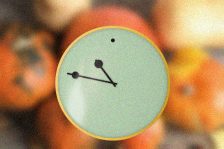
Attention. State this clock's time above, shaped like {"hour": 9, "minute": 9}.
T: {"hour": 10, "minute": 47}
